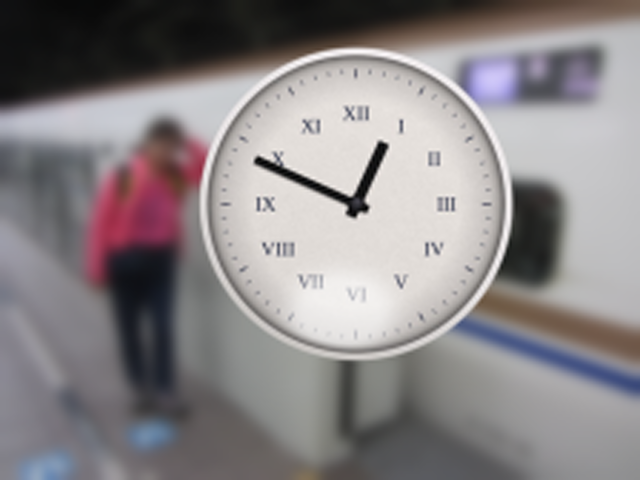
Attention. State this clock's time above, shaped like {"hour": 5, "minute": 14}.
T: {"hour": 12, "minute": 49}
